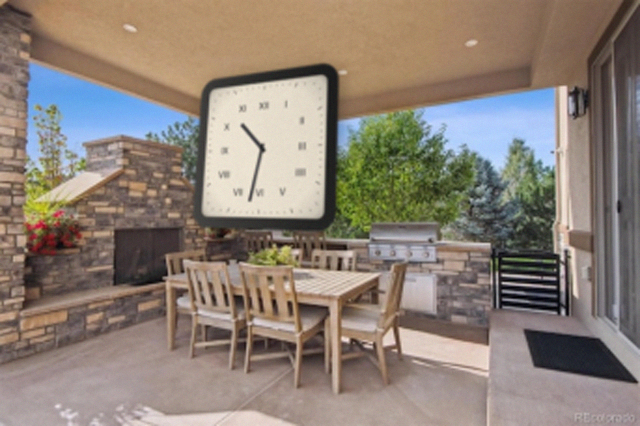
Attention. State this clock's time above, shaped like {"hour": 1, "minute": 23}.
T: {"hour": 10, "minute": 32}
